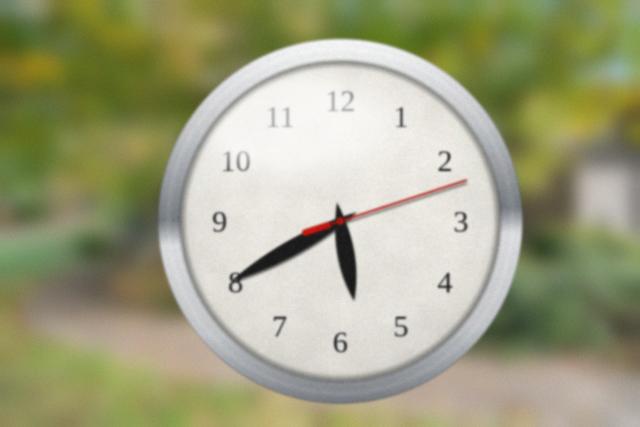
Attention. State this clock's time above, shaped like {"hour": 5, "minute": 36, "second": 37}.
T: {"hour": 5, "minute": 40, "second": 12}
